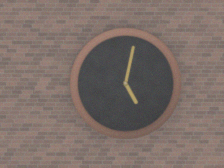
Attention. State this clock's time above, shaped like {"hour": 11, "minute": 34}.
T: {"hour": 5, "minute": 2}
